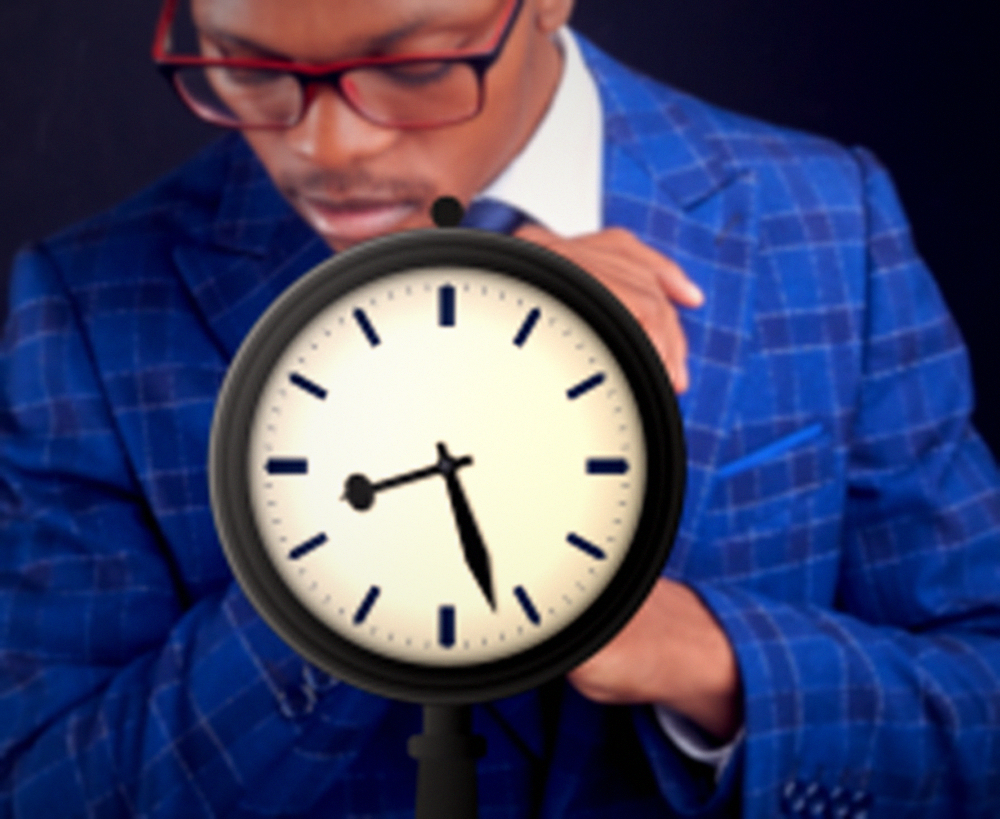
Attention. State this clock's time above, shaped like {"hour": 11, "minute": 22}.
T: {"hour": 8, "minute": 27}
